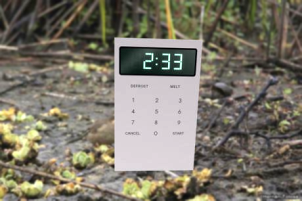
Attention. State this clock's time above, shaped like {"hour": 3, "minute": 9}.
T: {"hour": 2, "minute": 33}
